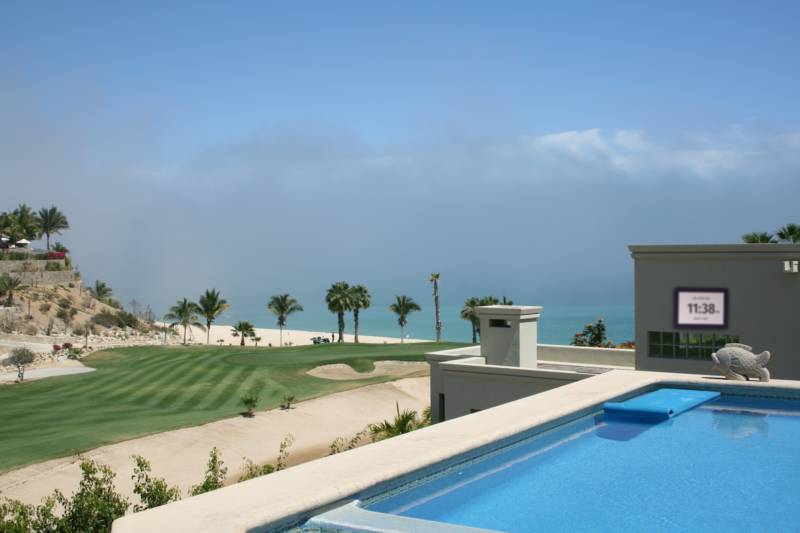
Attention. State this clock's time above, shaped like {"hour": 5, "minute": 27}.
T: {"hour": 11, "minute": 38}
